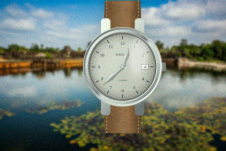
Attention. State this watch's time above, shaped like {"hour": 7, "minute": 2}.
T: {"hour": 12, "minute": 38}
